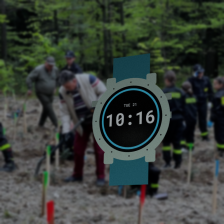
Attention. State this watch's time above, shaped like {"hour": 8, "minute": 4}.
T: {"hour": 10, "minute": 16}
